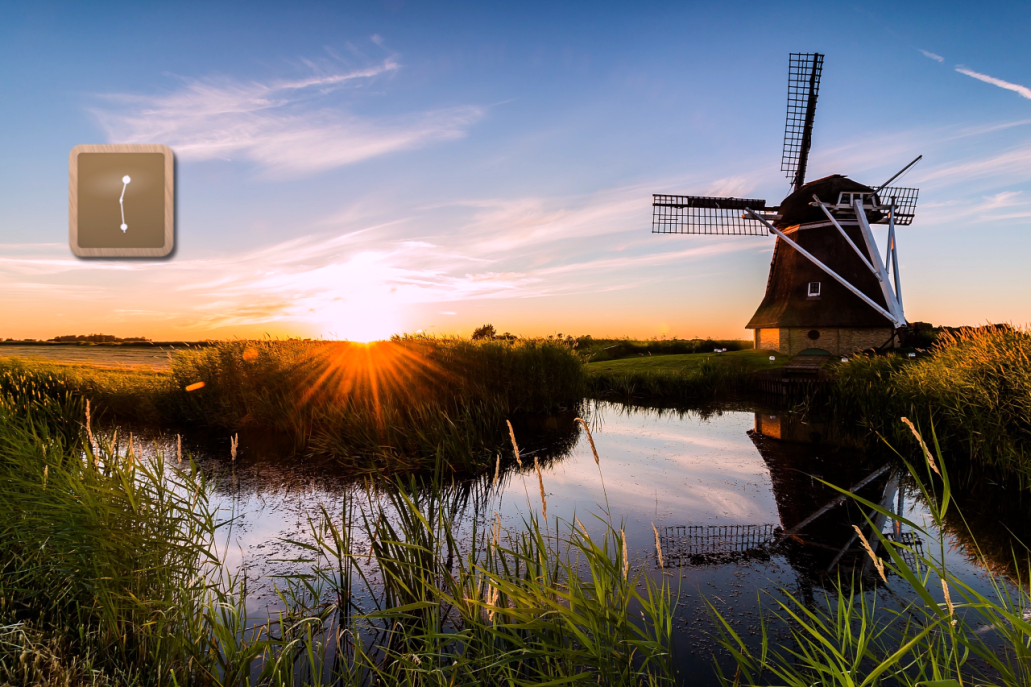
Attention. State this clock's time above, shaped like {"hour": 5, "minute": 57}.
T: {"hour": 12, "minute": 29}
